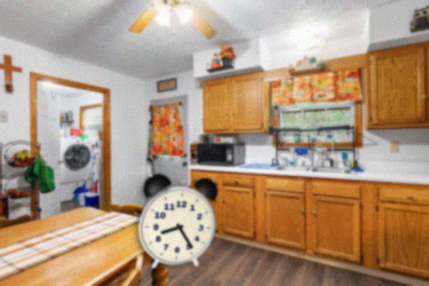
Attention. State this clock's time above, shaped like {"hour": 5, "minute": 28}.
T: {"hour": 8, "minute": 24}
